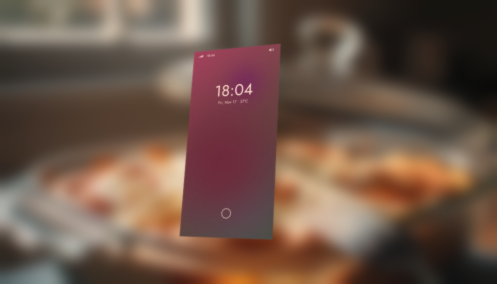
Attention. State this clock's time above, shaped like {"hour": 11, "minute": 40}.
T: {"hour": 18, "minute": 4}
